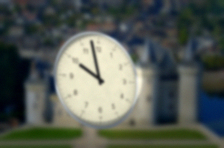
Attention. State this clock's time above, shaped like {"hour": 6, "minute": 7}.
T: {"hour": 9, "minute": 58}
